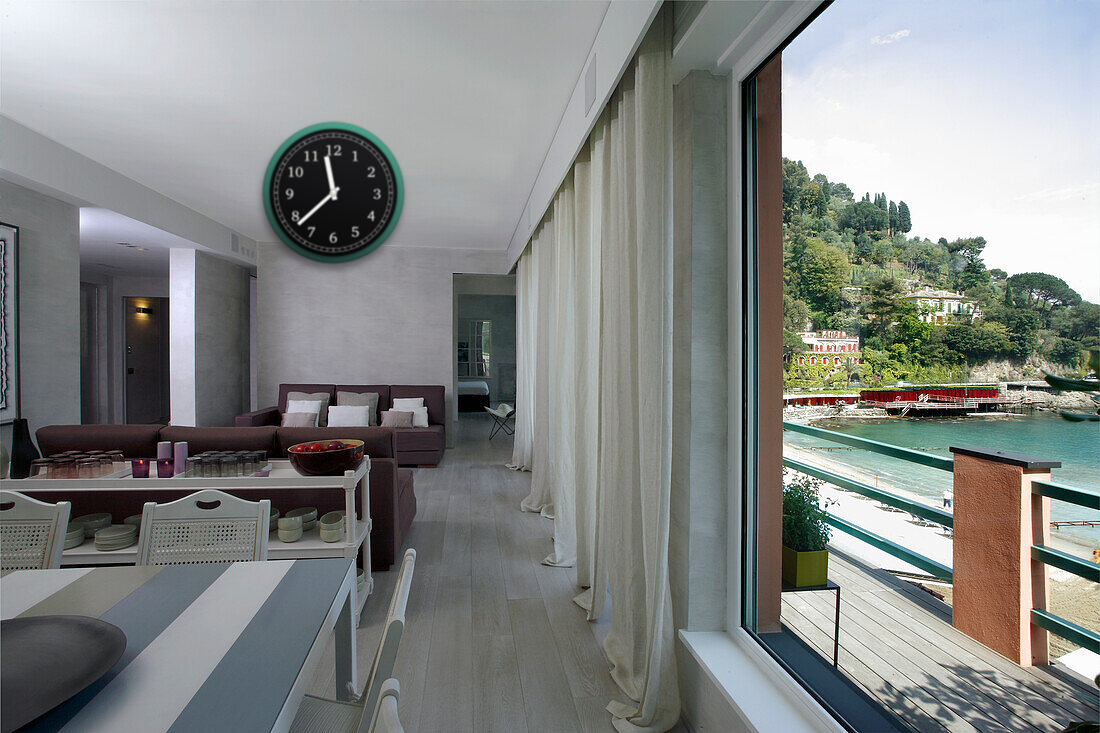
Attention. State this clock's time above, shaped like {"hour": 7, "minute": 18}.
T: {"hour": 11, "minute": 38}
